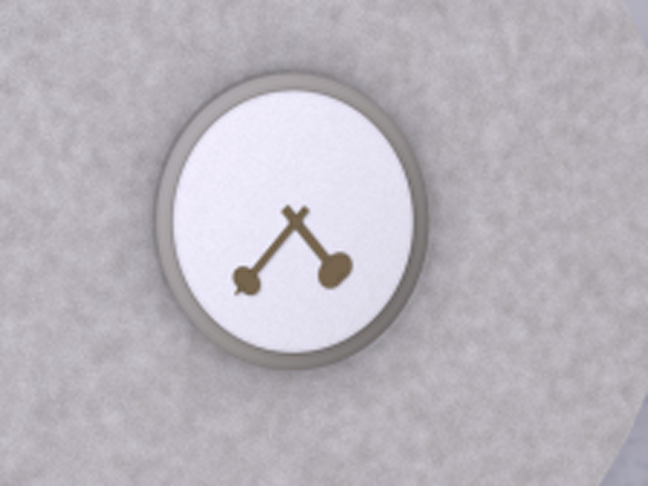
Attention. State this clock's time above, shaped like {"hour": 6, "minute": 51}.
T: {"hour": 4, "minute": 37}
